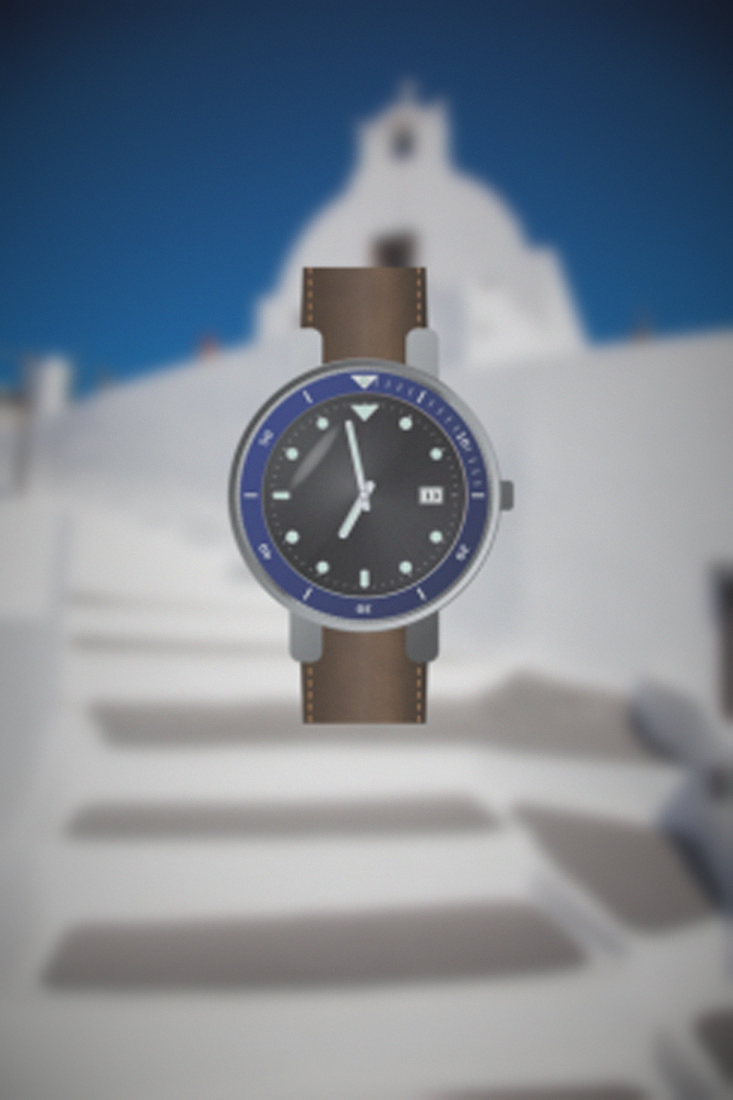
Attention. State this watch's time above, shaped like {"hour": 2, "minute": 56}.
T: {"hour": 6, "minute": 58}
